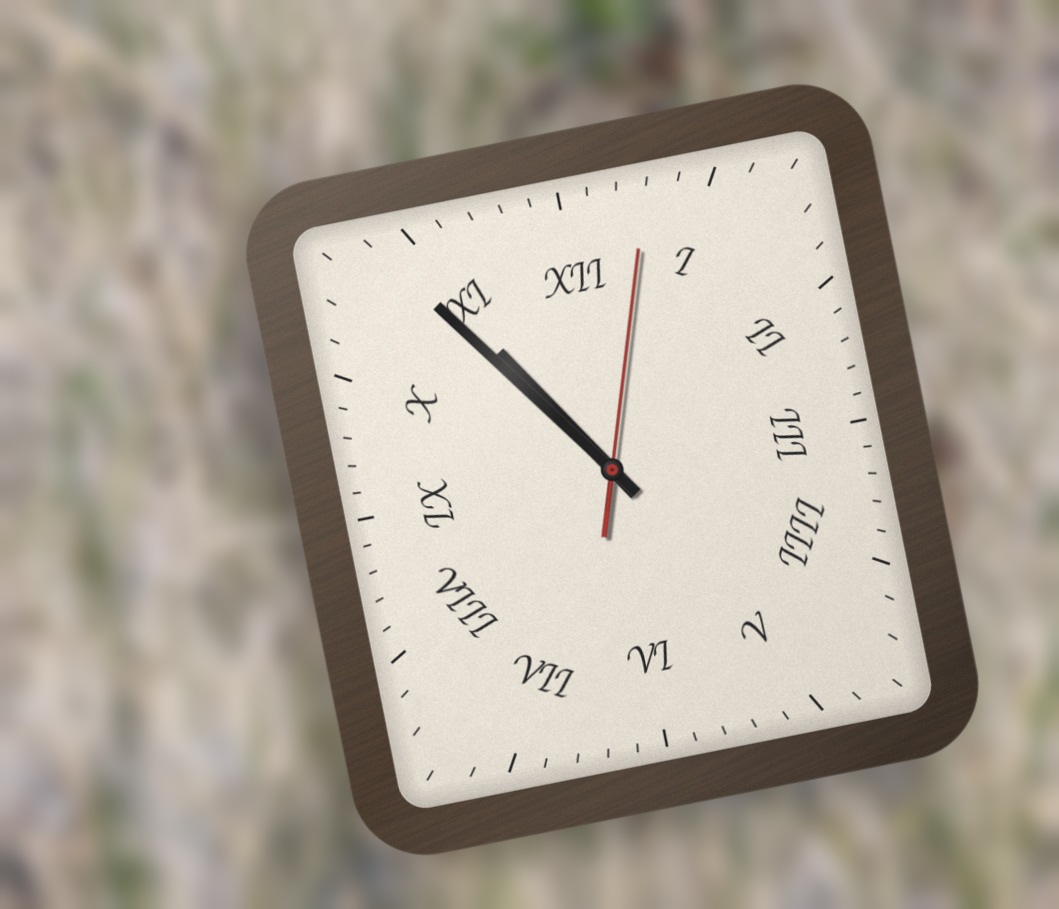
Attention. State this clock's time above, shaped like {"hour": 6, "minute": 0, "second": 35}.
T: {"hour": 10, "minute": 54, "second": 3}
